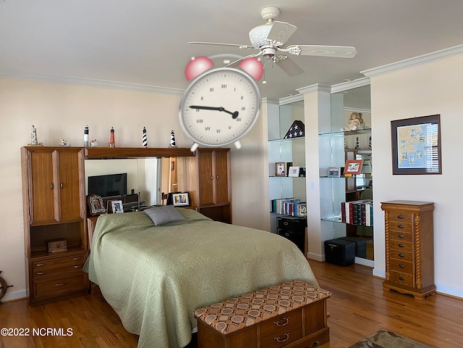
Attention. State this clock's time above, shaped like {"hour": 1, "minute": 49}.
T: {"hour": 3, "minute": 46}
